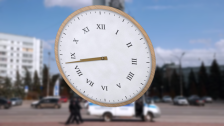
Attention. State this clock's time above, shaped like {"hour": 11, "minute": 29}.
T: {"hour": 8, "minute": 43}
